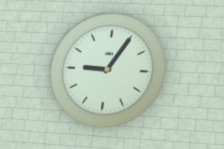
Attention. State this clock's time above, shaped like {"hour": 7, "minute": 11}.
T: {"hour": 9, "minute": 5}
